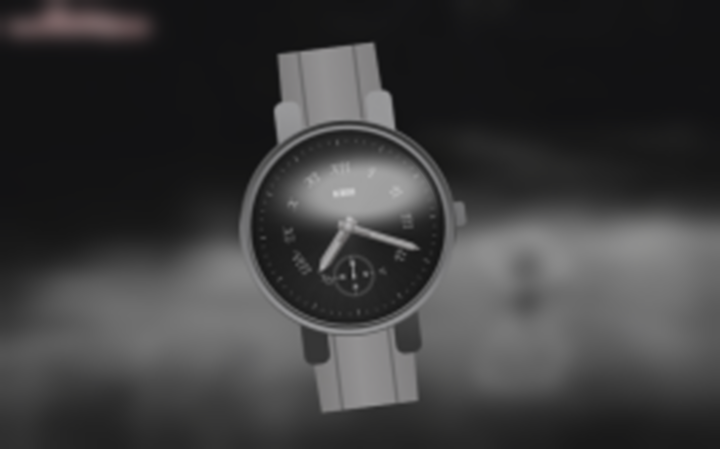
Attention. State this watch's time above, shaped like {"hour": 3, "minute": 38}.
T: {"hour": 7, "minute": 19}
